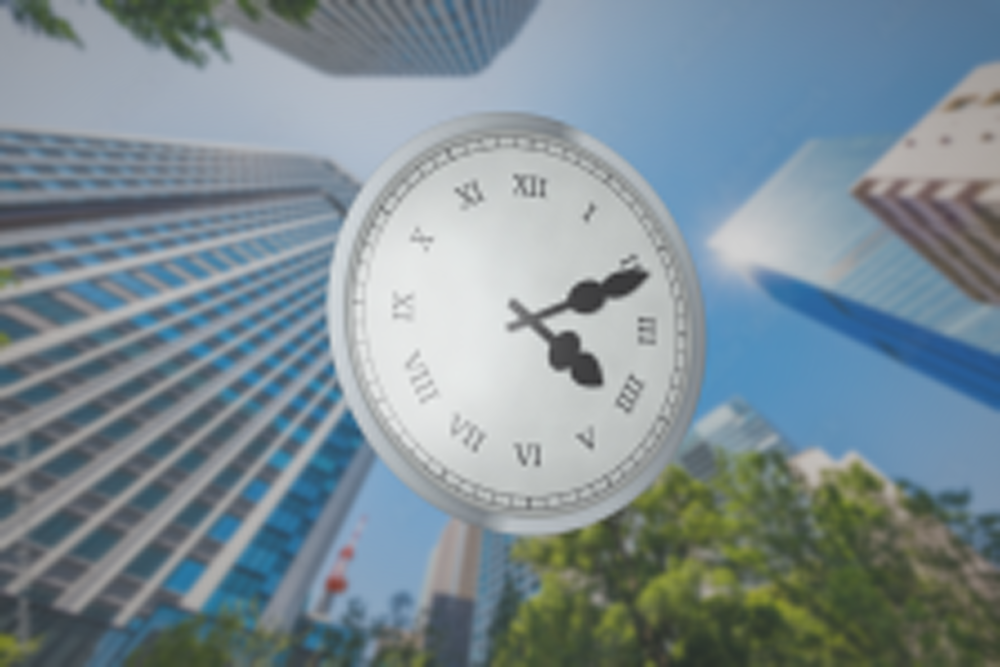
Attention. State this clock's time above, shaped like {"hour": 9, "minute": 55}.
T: {"hour": 4, "minute": 11}
